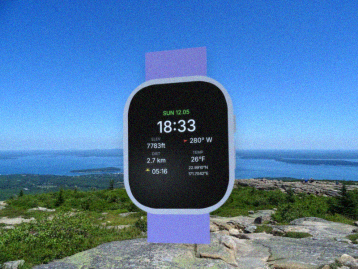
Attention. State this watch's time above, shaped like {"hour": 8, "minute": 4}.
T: {"hour": 18, "minute": 33}
